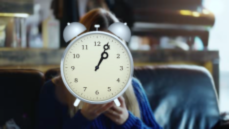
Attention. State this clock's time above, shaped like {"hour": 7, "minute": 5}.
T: {"hour": 1, "minute": 4}
